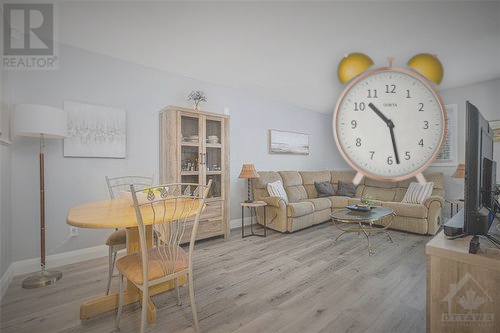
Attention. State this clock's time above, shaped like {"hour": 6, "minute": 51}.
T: {"hour": 10, "minute": 28}
